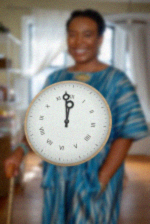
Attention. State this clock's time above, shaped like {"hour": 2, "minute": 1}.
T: {"hour": 11, "minute": 58}
